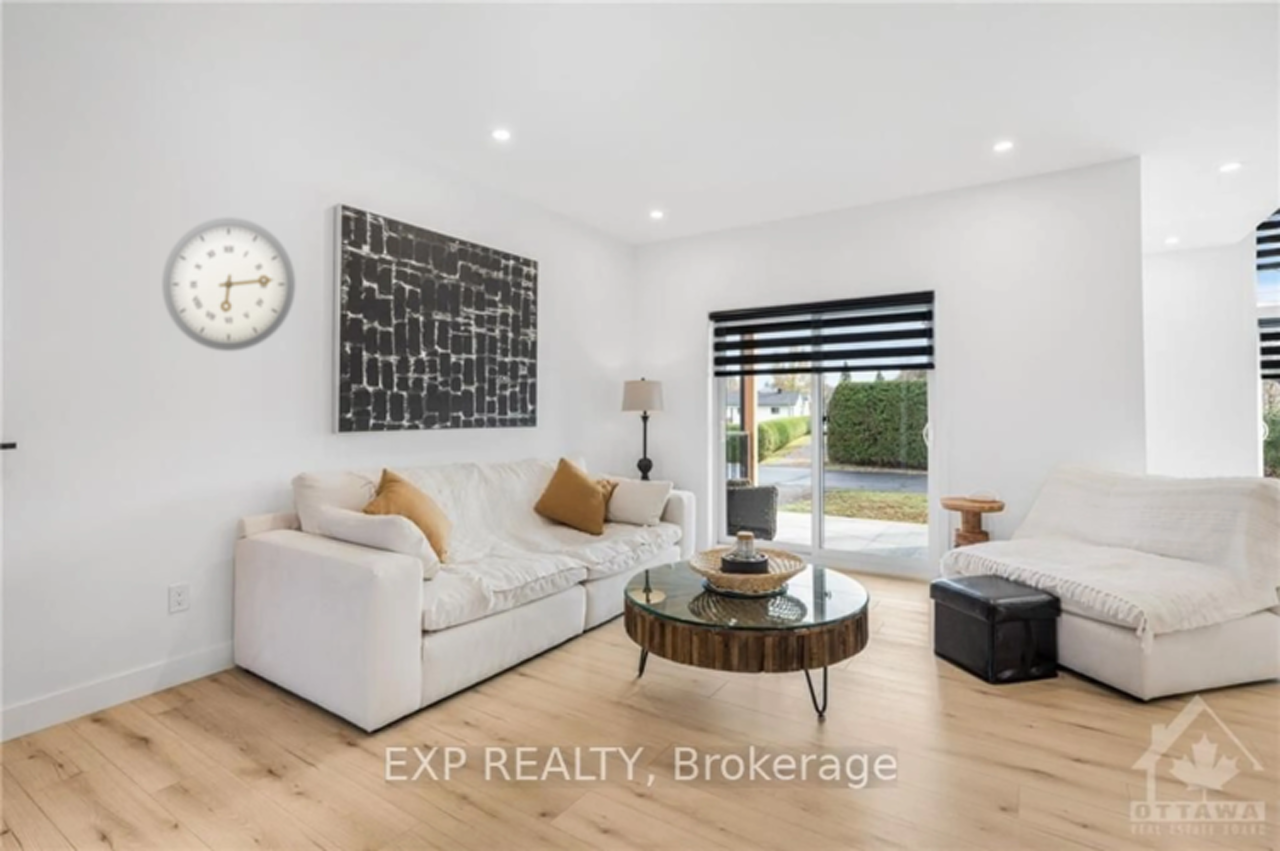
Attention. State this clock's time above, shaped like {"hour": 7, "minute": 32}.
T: {"hour": 6, "minute": 14}
